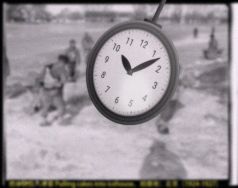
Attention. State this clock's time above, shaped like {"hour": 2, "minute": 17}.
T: {"hour": 10, "minute": 7}
